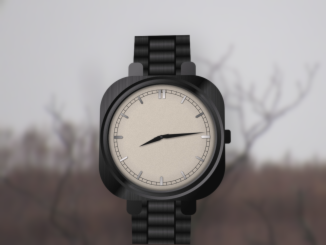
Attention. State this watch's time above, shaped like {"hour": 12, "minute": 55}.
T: {"hour": 8, "minute": 14}
